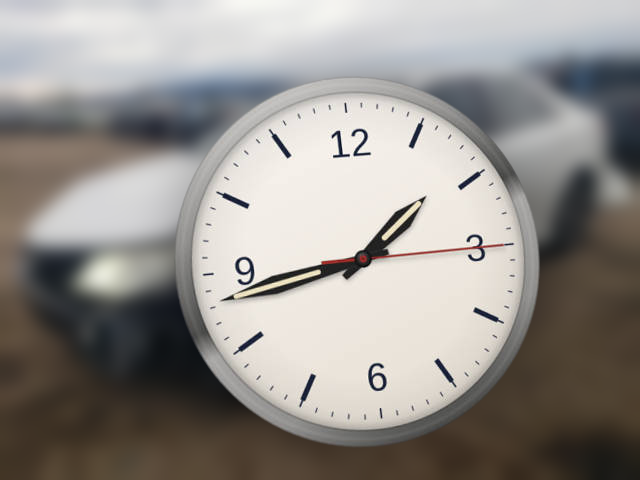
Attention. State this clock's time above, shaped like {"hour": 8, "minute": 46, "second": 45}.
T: {"hour": 1, "minute": 43, "second": 15}
